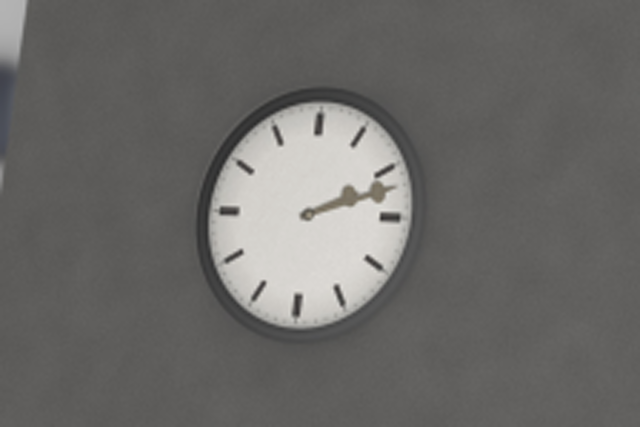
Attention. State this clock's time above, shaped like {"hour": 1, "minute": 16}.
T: {"hour": 2, "minute": 12}
